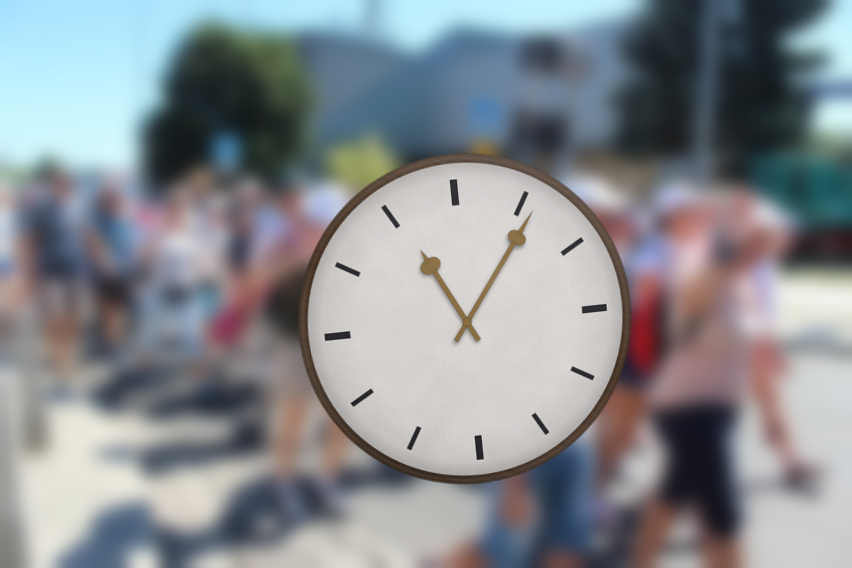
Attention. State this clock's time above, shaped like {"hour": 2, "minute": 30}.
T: {"hour": 11, "minute": 6}
